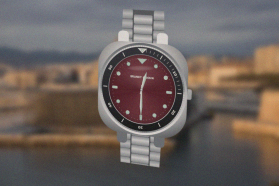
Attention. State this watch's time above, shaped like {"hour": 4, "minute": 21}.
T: {"hour": 12, "minute": 30}
